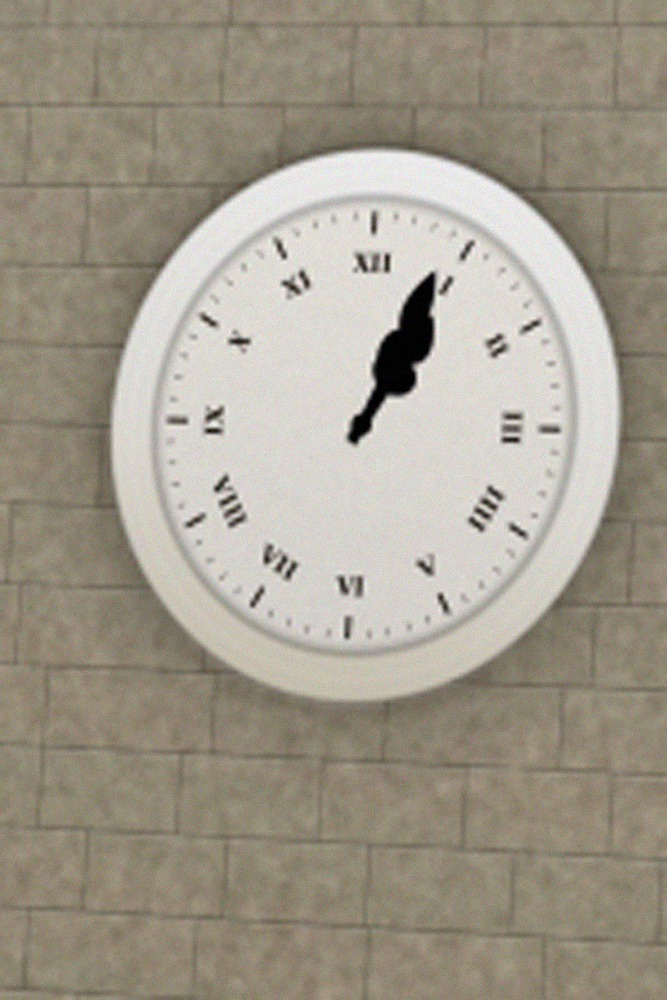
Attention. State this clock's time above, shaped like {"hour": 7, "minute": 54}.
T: {"hour": 1, "minute": 4}
